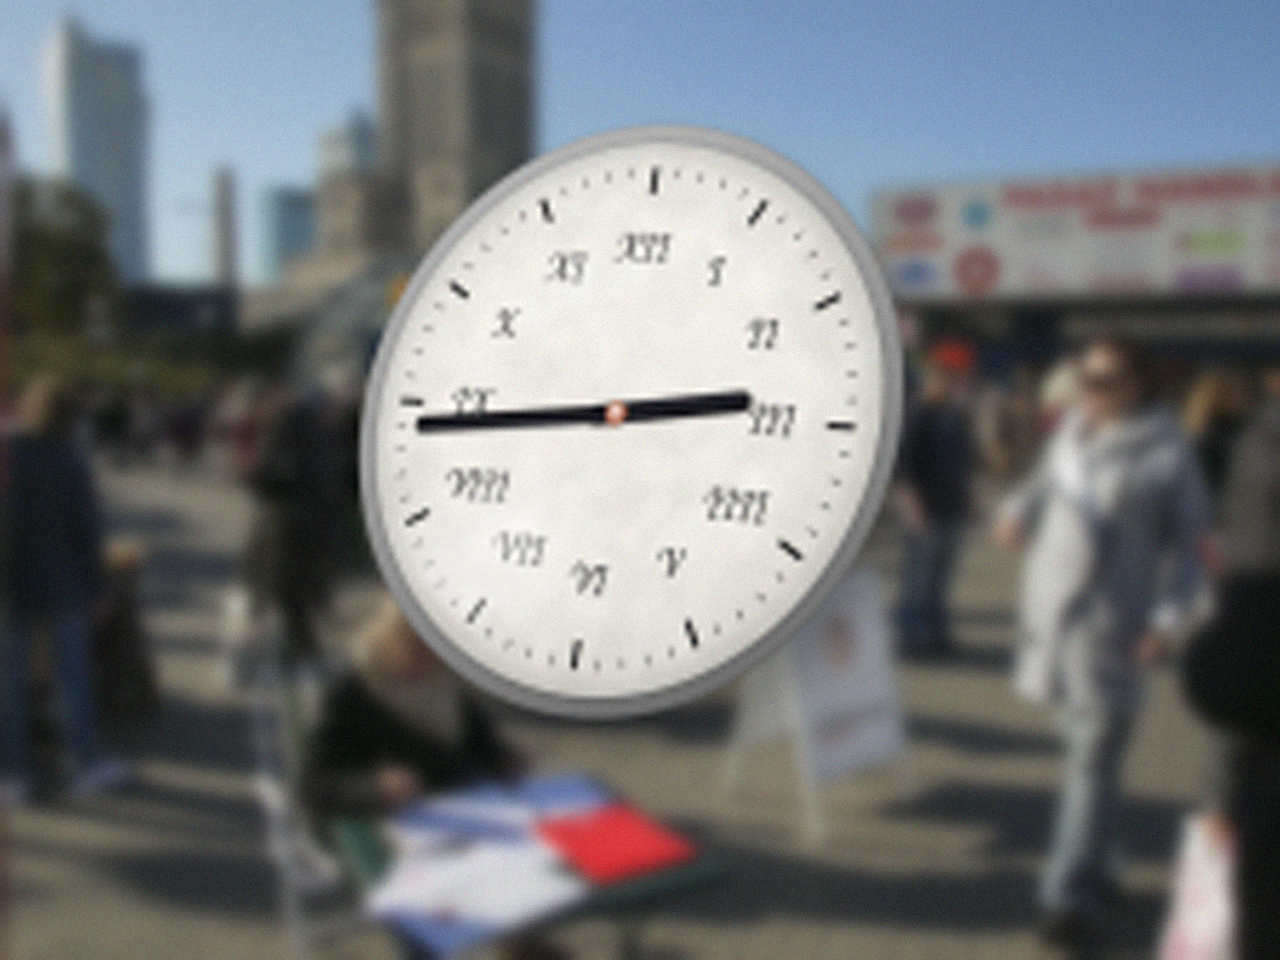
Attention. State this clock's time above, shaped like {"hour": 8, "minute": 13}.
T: {"hour": 2, "minute": 44}
